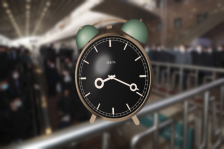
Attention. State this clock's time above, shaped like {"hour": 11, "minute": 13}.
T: {"hour": 8, "minute": 19}
